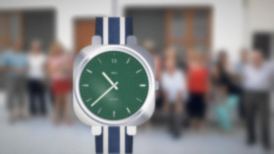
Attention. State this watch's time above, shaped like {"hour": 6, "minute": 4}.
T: {"hour": 10, "minute": 38}
